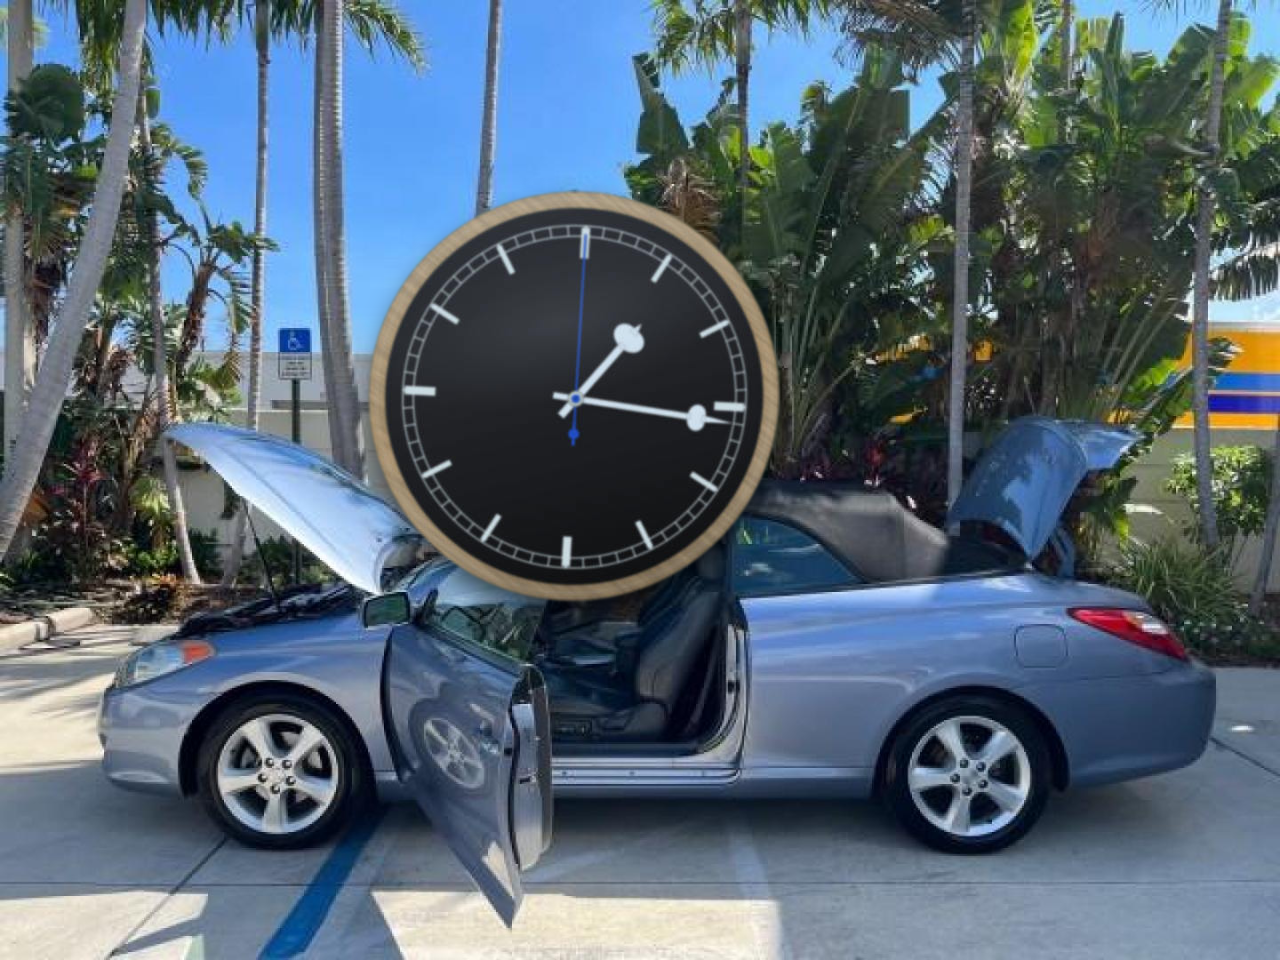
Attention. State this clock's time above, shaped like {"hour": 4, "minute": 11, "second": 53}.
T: {"hour": 1, "minute": 16, "second": 0}
